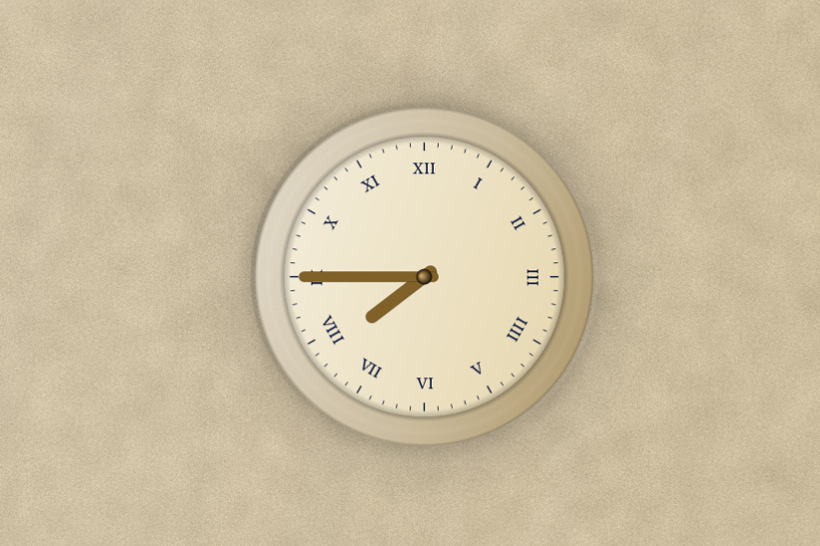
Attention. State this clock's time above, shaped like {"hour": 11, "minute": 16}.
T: {"hour": 7, "minute": 45}
